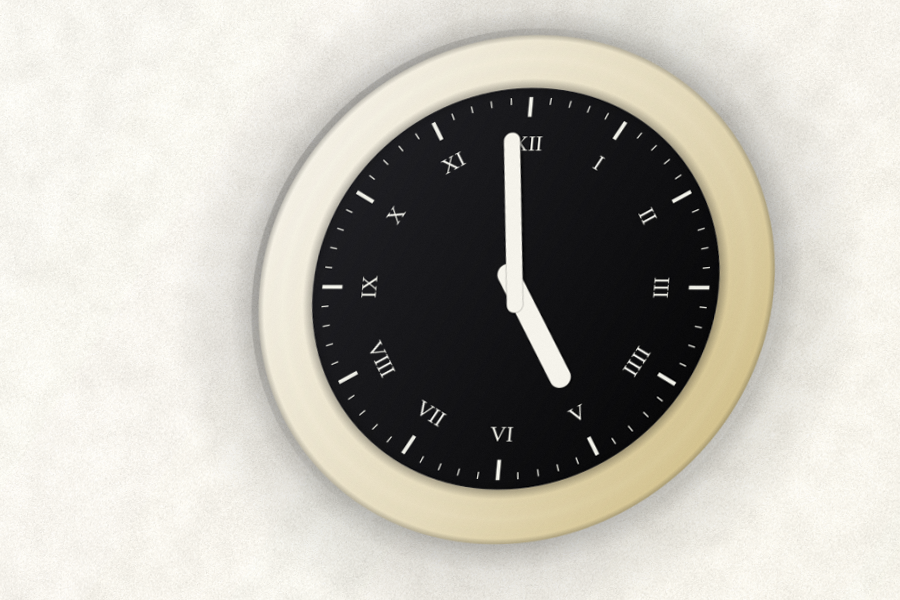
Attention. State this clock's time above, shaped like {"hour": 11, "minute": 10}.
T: {"hour": 4, "minute": 59}
